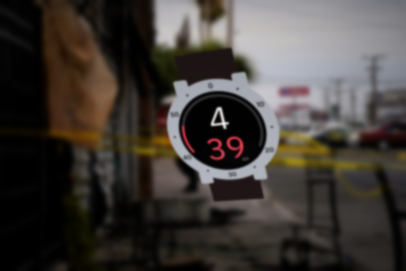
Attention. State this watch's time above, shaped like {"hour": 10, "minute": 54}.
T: {"hour": 4, "minute": 39}
